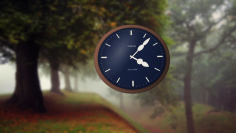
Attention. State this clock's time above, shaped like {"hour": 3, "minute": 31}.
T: {"hour": 4, "minute": 7}
